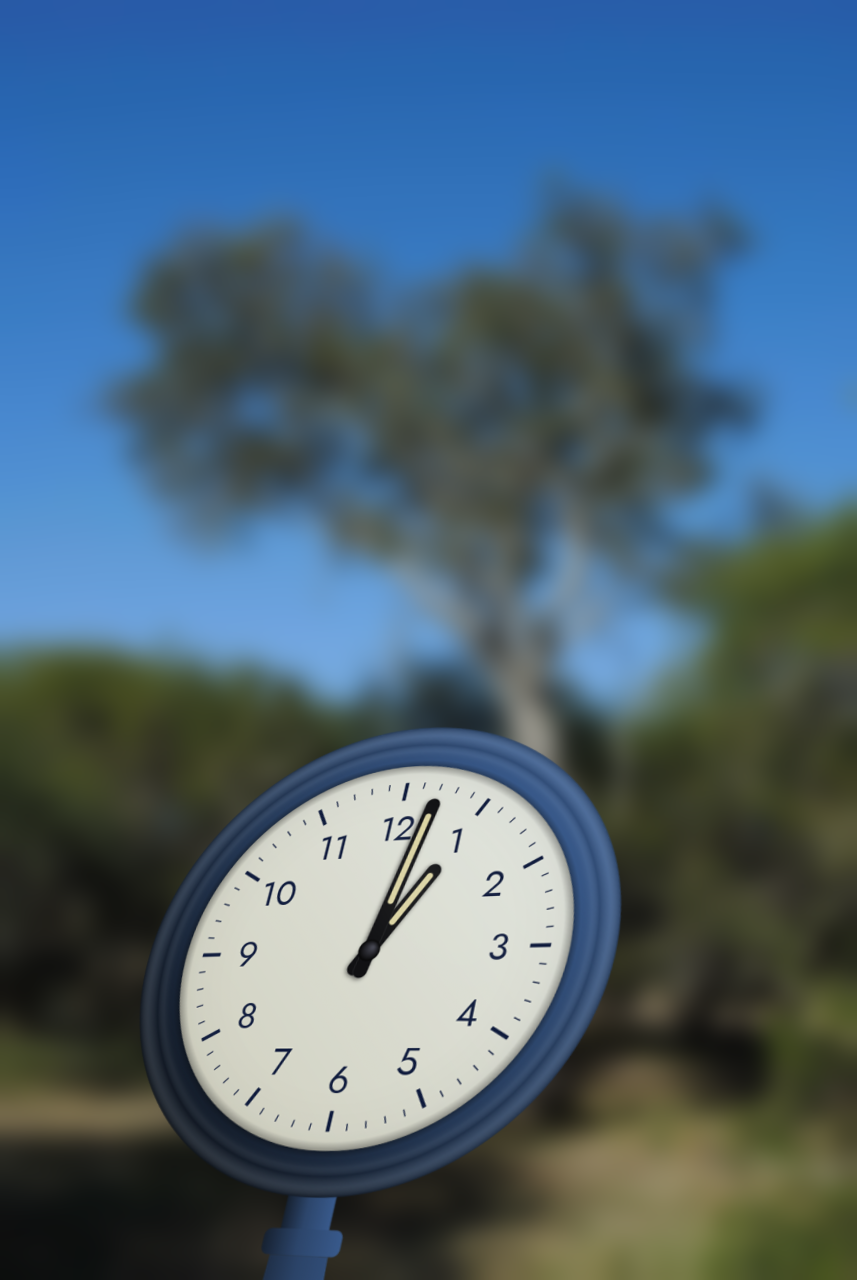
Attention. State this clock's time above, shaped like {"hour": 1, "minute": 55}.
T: {"hour": 1, "minute": 2}
